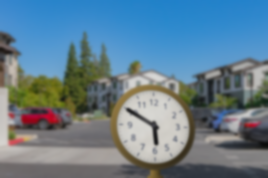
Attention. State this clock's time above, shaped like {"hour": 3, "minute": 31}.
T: {"hour": 5, "minute": 50}
